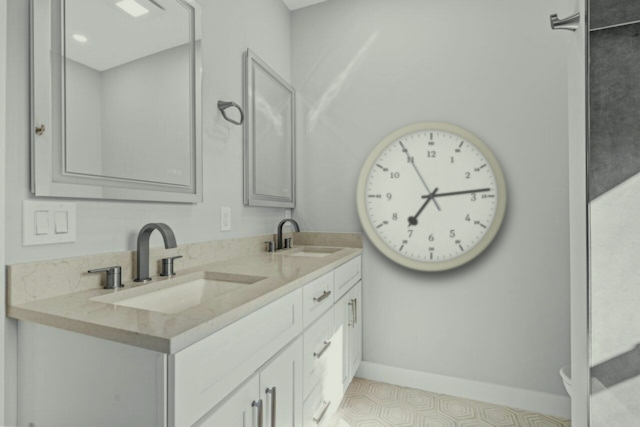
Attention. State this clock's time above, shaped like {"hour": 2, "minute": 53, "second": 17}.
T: {"hour": 7, "minute": 13, "second": 55}
